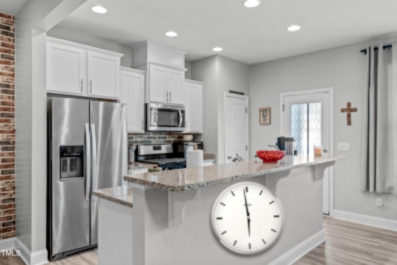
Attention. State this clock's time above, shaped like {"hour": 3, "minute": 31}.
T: {"hour": 5, "minute": 59}
